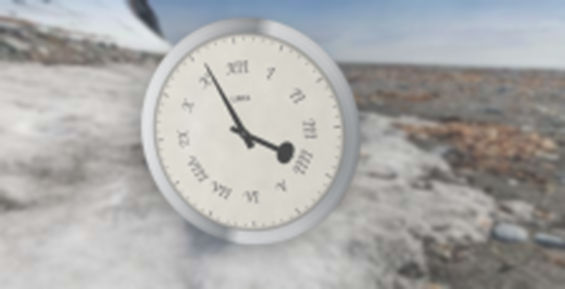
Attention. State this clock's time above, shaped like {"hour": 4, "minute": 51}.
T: {"hour": 3, "minute": 56}
